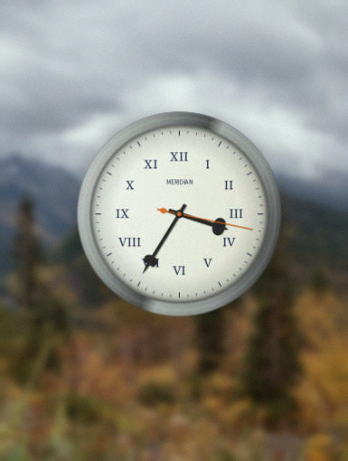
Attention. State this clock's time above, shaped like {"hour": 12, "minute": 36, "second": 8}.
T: {"hour": 3, "minute": 35, "second": 17}
